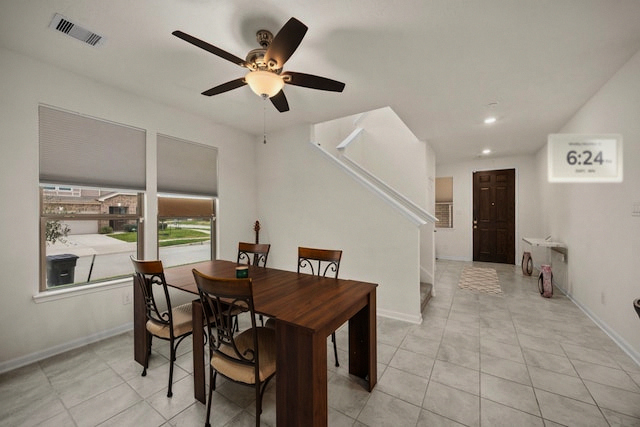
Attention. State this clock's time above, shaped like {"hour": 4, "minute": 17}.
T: {"hour": 6, "minute": 24}
